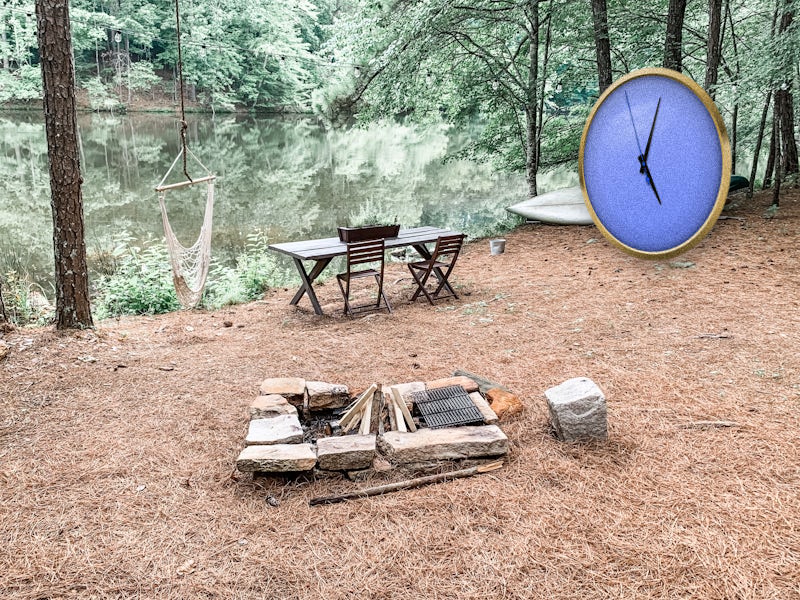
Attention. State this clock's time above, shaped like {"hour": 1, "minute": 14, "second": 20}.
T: {"hour": 5, "minute": 2, "second": 57}
